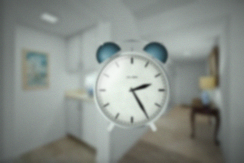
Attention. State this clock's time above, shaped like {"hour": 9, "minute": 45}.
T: {"hour": 2, "minute": 25}
